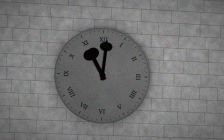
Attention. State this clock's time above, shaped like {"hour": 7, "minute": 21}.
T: {"hour": 11, "minute": 1}
